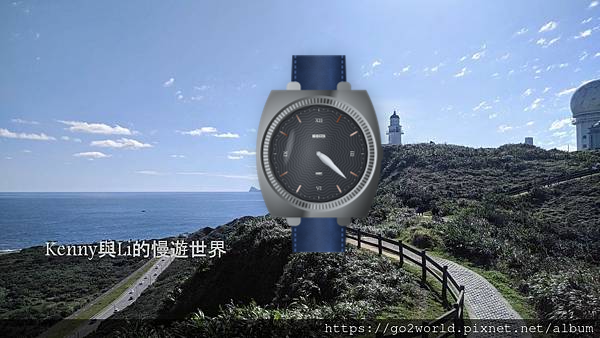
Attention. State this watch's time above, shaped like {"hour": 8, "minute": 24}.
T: {"hour": 4, "minute": 22}
